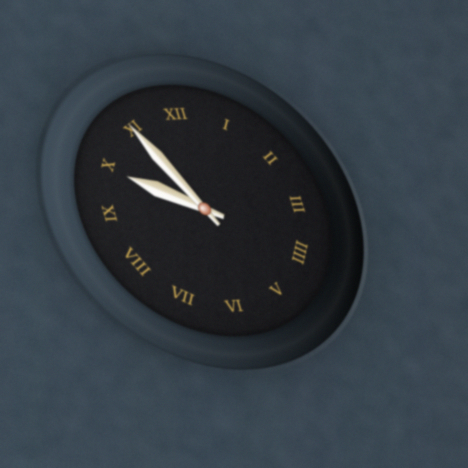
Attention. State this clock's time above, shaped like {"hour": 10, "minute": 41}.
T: {"hour": 9, "minute": 55}
